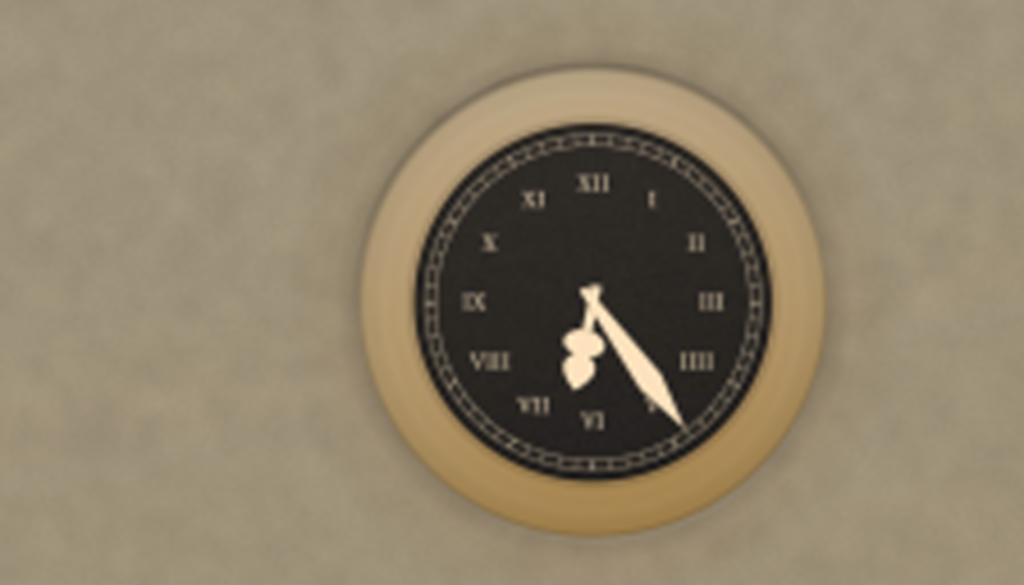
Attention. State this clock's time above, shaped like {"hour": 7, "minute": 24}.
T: {"hour": 6, "minute": 24}
